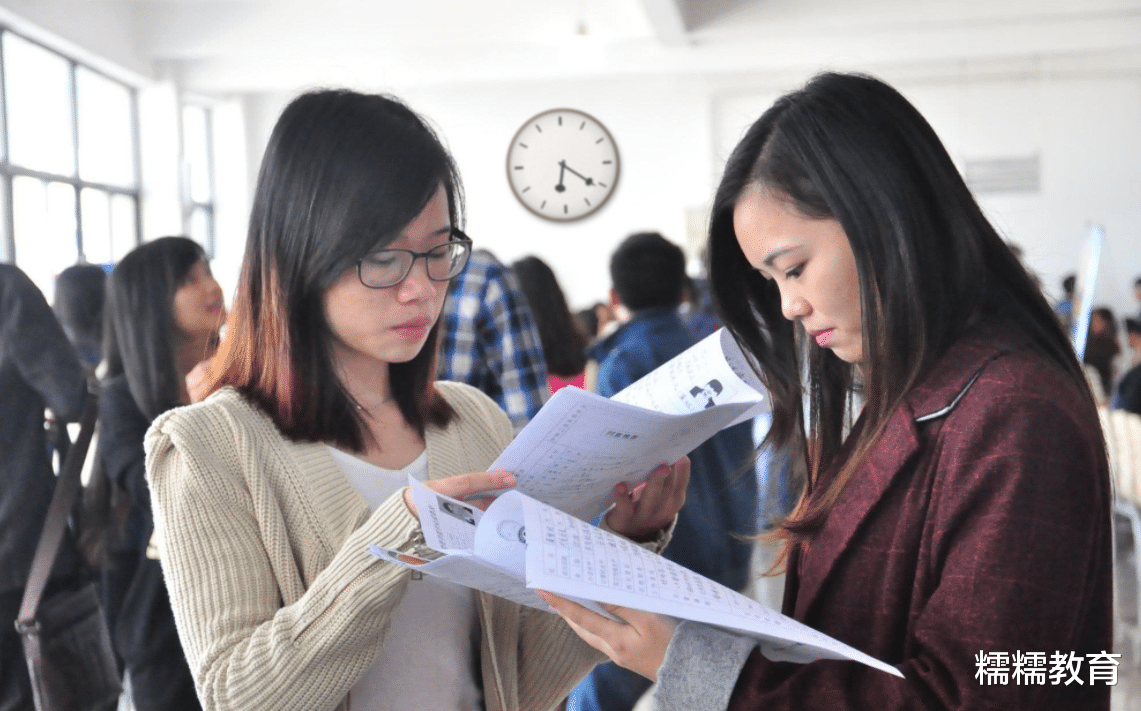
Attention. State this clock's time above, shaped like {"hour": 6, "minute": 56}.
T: {"hour": 6, "minute": 21}
